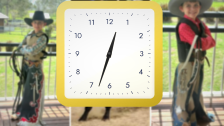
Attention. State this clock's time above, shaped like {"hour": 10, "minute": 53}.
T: {"hour": 12, "minute": 33}
